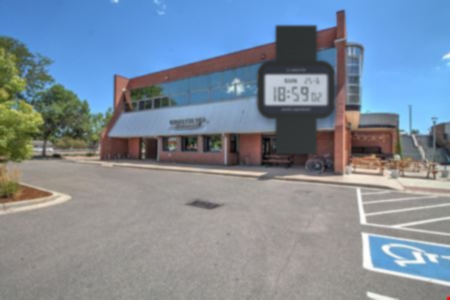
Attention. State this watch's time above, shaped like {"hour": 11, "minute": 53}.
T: {"hour": 18, "minute": 59}
